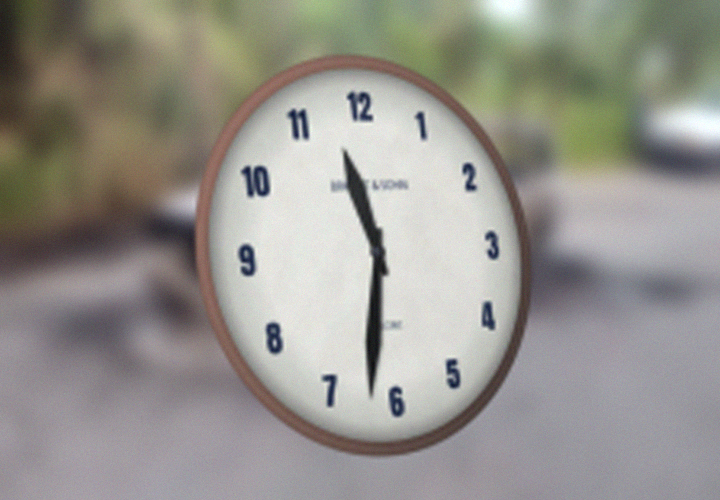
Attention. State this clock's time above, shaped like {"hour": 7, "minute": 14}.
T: {"hour": 11, "minute": 32}
